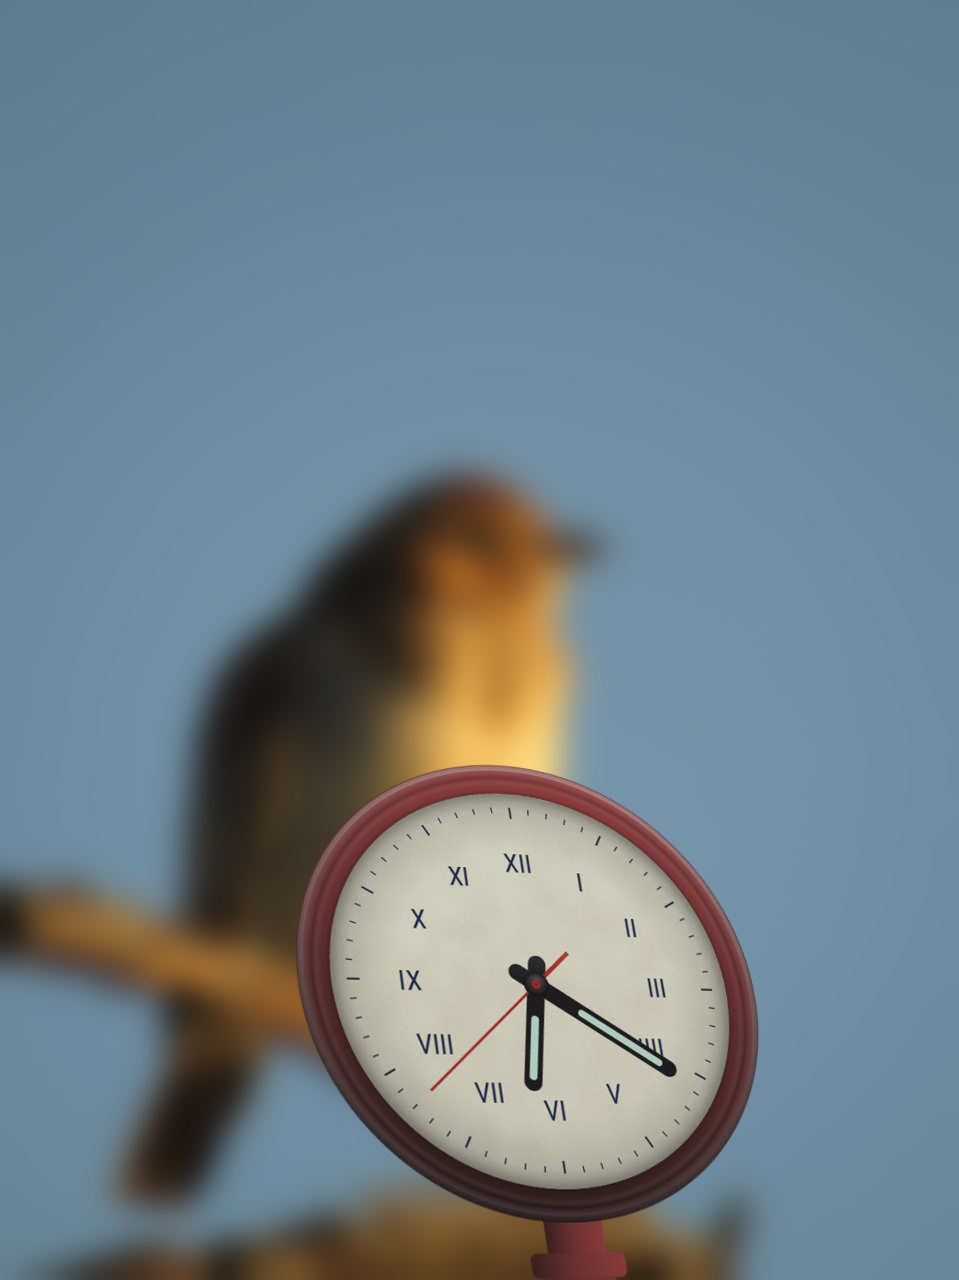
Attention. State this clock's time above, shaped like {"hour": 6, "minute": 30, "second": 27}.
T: {"hour": 6, "minute": 20, "second": 38}
